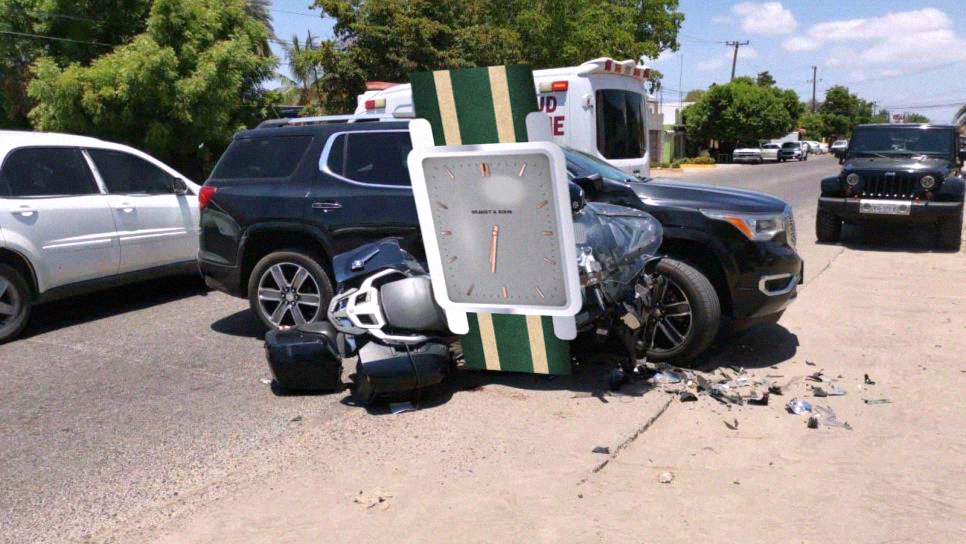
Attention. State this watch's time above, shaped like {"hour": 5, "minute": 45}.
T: {"hour": 6, "minute": 32}
